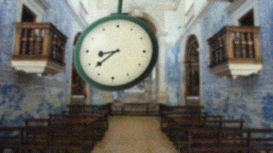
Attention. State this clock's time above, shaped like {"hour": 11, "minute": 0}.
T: {"hour": 8, "minute": 38}
